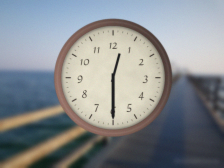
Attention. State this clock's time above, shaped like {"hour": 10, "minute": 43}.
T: {"hour": 12, "minute": 30}
